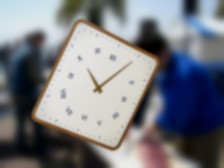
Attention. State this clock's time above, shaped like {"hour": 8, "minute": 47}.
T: {"hour": 10, "minute": 5}
